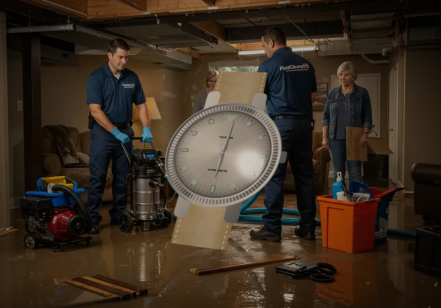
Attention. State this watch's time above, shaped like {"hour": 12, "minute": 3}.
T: {"hour": 6, "minute": 1}
